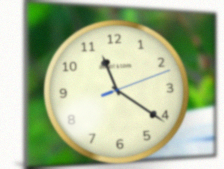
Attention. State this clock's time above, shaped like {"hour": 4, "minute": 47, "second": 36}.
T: {"hour": 11, "minute": 21, "second": 12}
